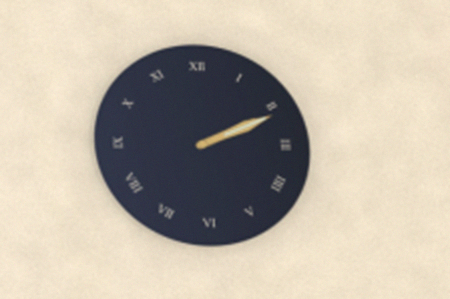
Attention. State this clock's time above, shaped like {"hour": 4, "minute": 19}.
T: {"hour": 2, "minute": 11}
